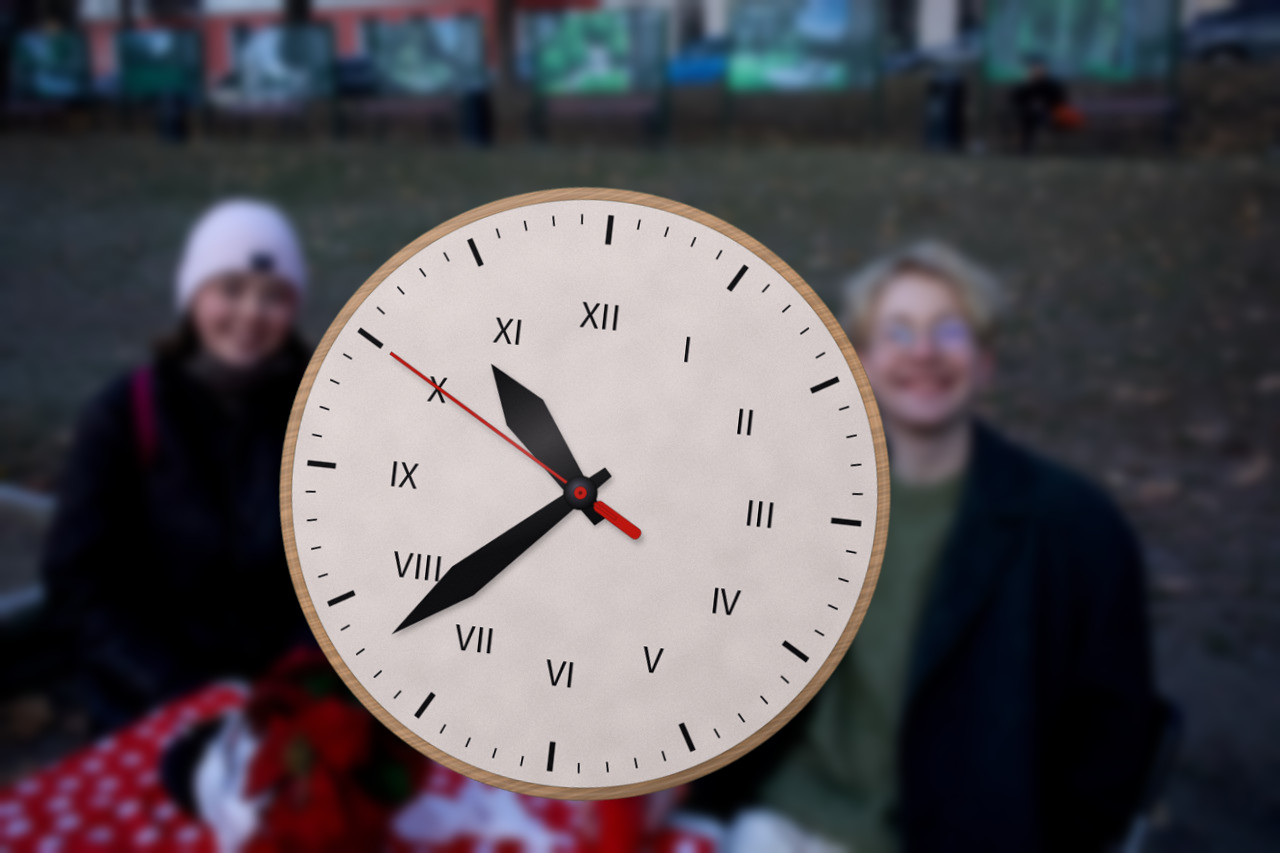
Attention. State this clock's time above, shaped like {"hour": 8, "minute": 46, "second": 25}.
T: {"hour": 10, "minute": 37, "second": 50}
